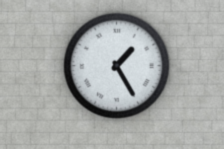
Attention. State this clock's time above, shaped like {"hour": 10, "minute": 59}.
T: {"hour": 1, "minute": 25}
